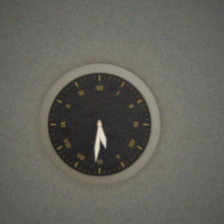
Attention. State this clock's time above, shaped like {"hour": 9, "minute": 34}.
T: {"hour": 5, "minute": 31}
